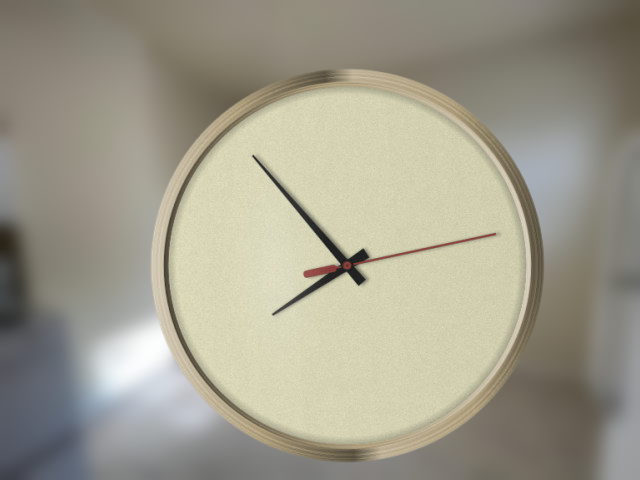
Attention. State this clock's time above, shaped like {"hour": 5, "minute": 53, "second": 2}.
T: {"hour": 7, "minute": 53, "second": 13}
